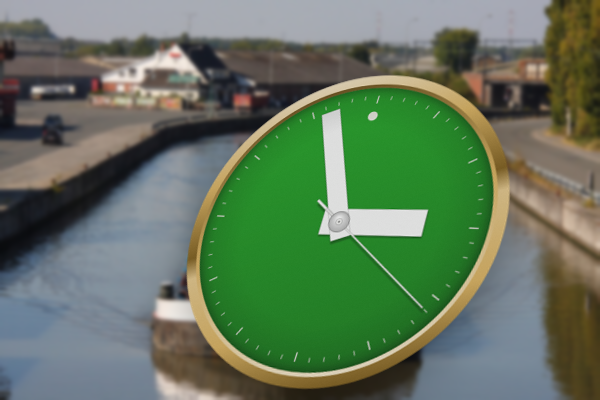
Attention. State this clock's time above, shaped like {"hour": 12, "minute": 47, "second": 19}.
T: {"hour": 2, "minute": 56, "second": 21}
